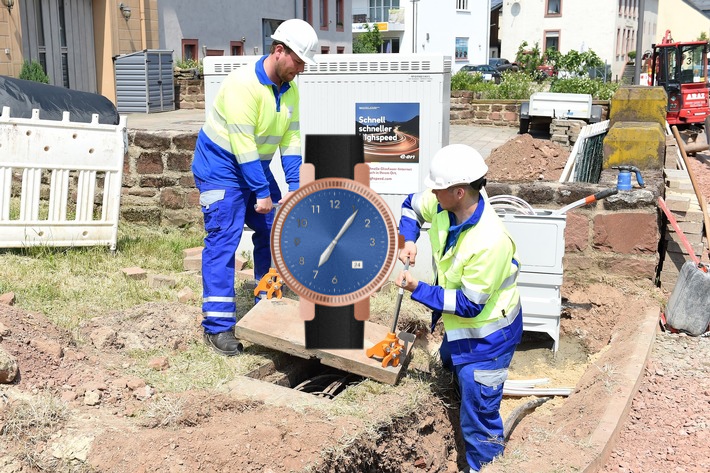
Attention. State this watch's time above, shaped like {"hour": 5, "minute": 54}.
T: {"hour": 7, "minute": 6}
